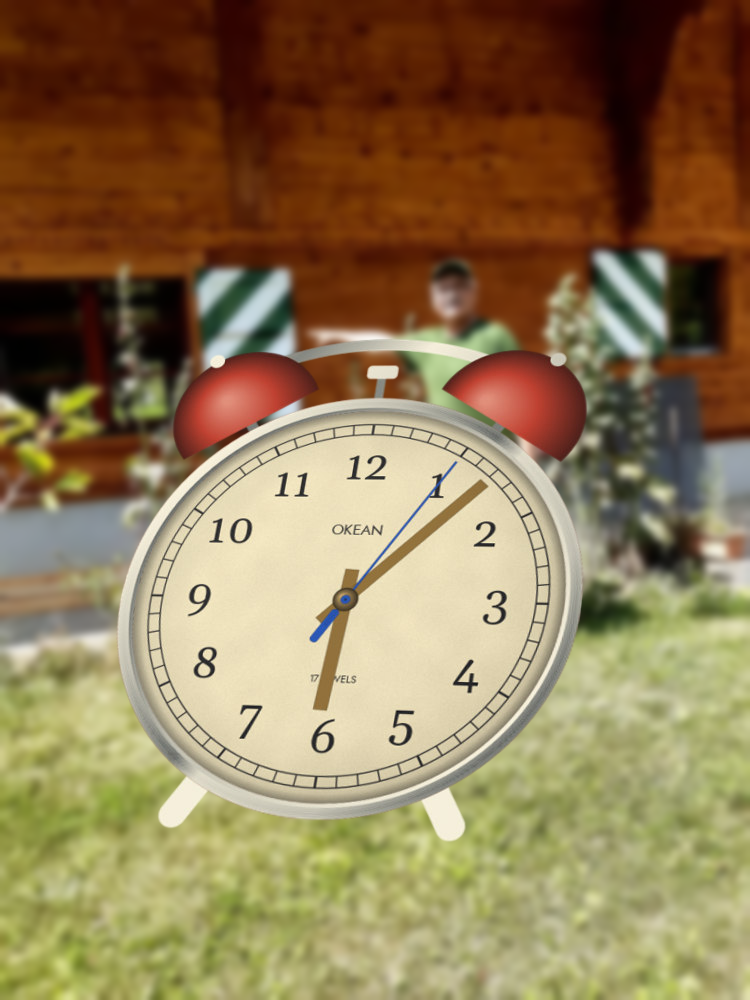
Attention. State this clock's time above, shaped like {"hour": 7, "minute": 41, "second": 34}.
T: {"hour": 6, "minute": 7, "second": 5}
